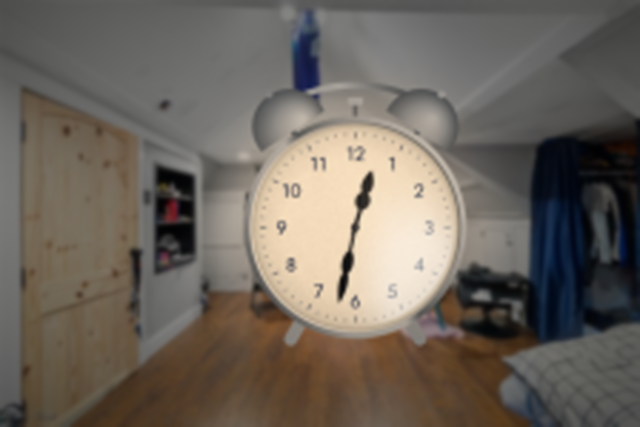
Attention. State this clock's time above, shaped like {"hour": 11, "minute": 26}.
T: {"hour": 12, "minute": 32}
